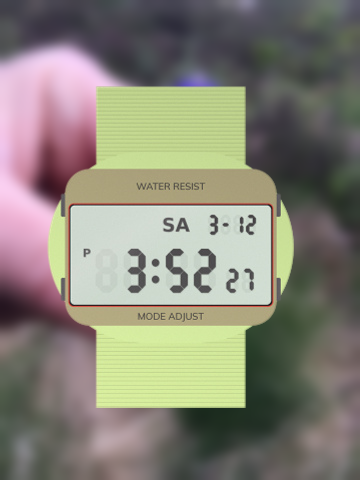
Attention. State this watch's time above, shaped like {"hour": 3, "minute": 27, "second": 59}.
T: {"hour": 3, "minute": 52, "second": 27}
